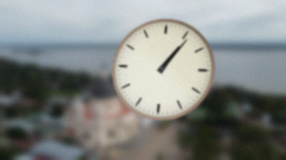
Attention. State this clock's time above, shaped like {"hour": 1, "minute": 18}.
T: {"hour": 1, "minute": 6}
